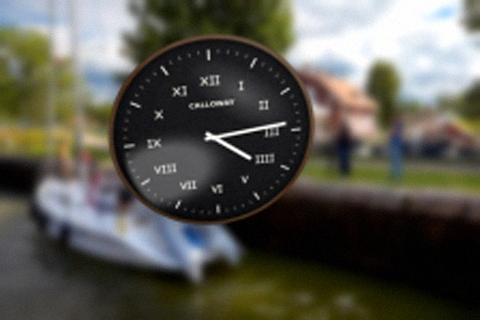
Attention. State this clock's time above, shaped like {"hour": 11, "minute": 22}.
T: {"hour": 4, "minute": 14}
